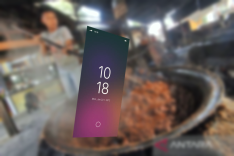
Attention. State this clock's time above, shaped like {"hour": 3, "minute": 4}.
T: {"hour": 10, "minute": 18}
